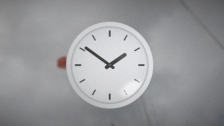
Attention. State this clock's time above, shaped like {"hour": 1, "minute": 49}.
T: {"hour": 1, "minute": 51}
